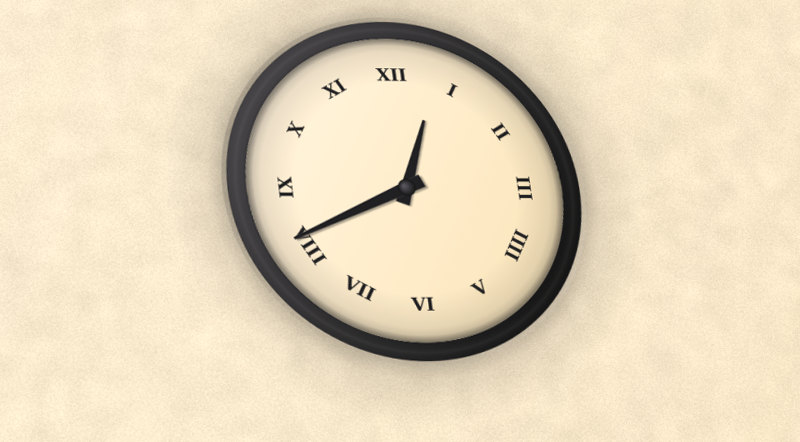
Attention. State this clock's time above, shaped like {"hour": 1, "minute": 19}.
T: {"hour": 12, "minute": 41}
